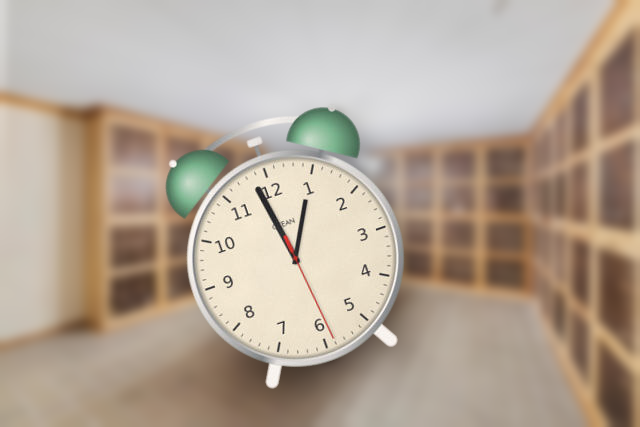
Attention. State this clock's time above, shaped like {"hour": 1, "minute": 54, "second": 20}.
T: {"hour": 12, "minute": 58, "second": 29}
